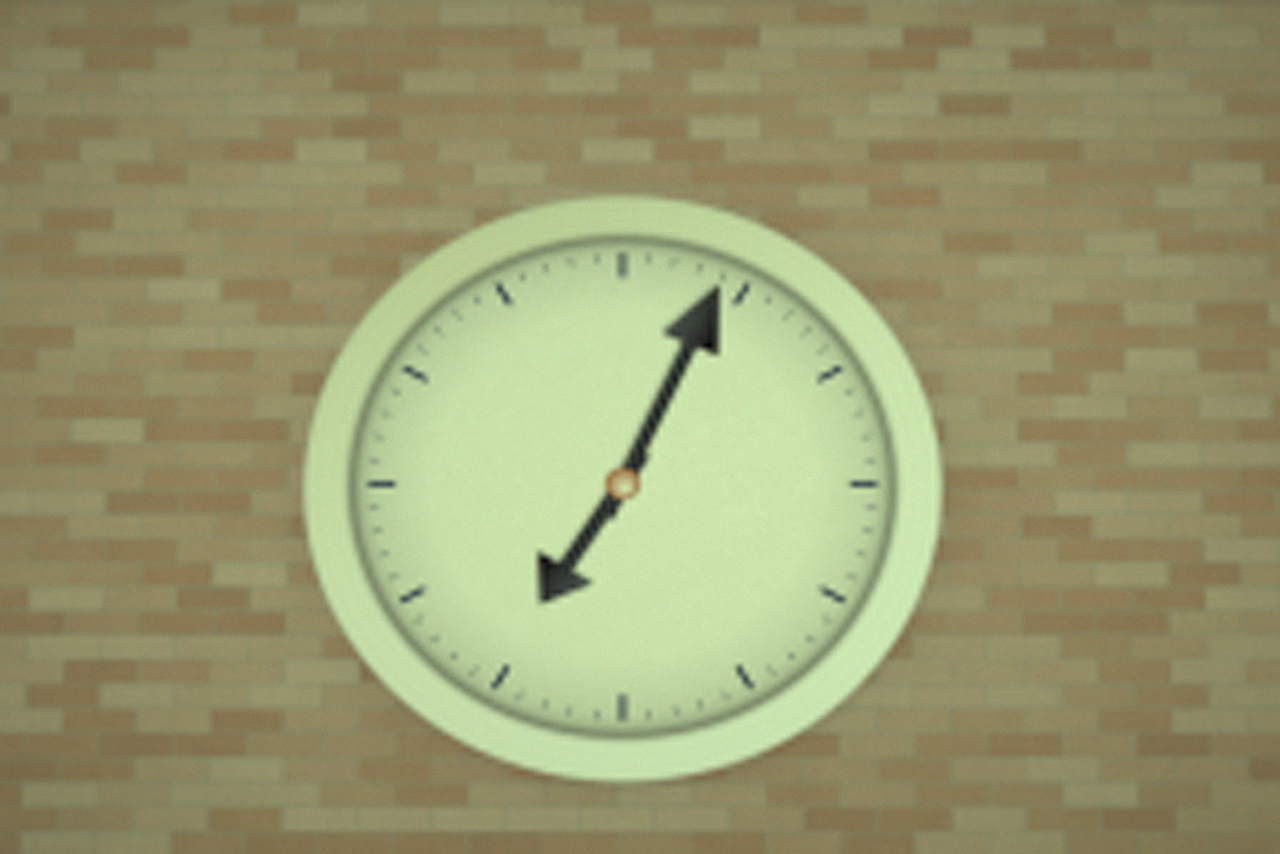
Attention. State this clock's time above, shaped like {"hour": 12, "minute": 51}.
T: {"hour": 7, "minute": 4}
